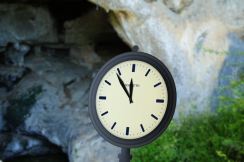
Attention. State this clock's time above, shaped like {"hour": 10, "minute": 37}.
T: {"hour": 11, "minute": 54}
